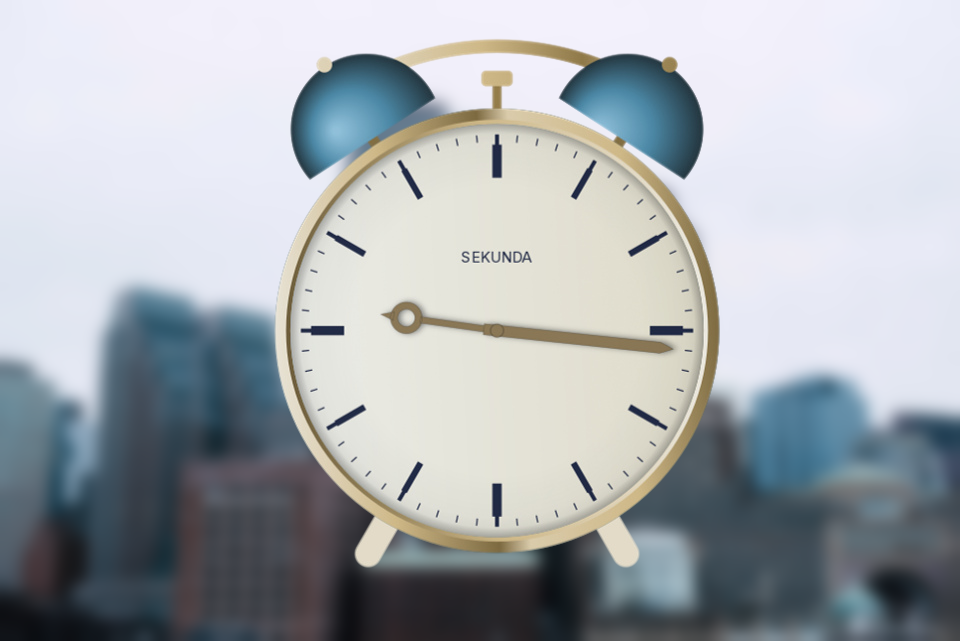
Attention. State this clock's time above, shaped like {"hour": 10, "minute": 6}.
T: {"hour": 9, "minute": 16}
